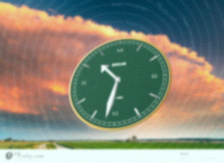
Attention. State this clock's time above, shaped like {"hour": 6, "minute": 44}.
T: {"hour": 10, "minute": 32}
